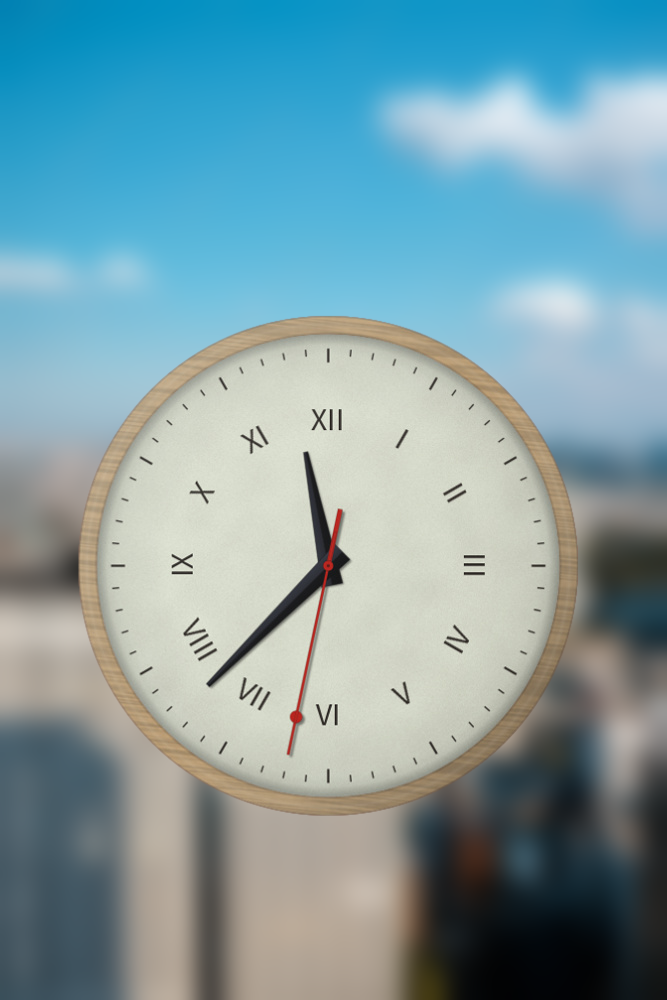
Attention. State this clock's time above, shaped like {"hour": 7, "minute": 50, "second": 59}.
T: {"hour": 11, "minute": 37, "second": 32}
